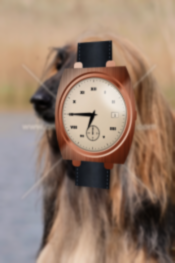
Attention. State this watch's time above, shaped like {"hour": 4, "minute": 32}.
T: {"hour": 6, "minute": 45}
